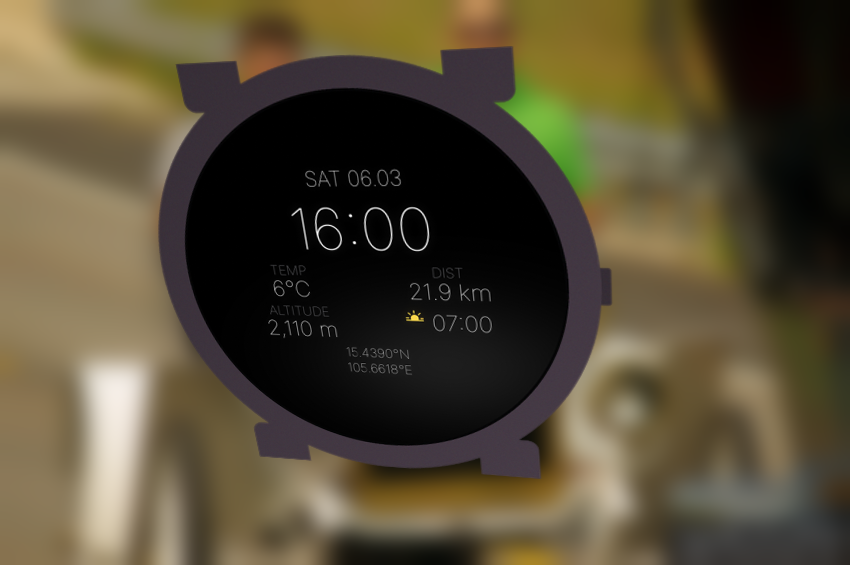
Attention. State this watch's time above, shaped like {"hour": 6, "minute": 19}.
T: {"hour": 16, "minute": 0}
